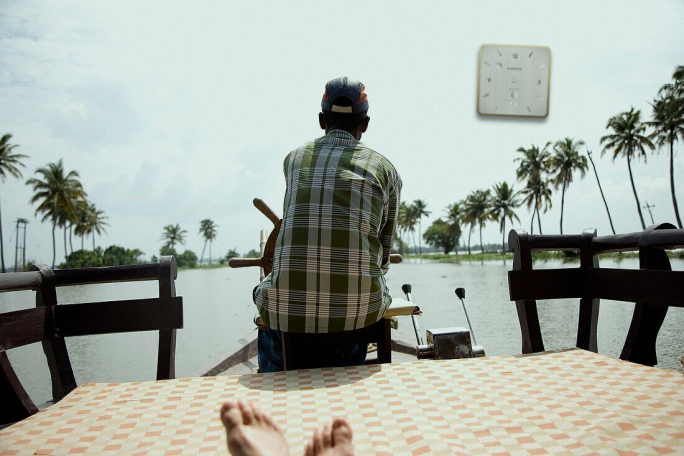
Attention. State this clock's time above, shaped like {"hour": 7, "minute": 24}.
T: {"hour": 5, "minute": 52}
